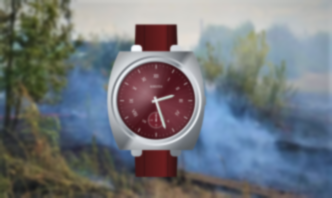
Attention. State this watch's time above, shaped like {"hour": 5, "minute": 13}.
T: {"hour": 2, "minute": 27}
